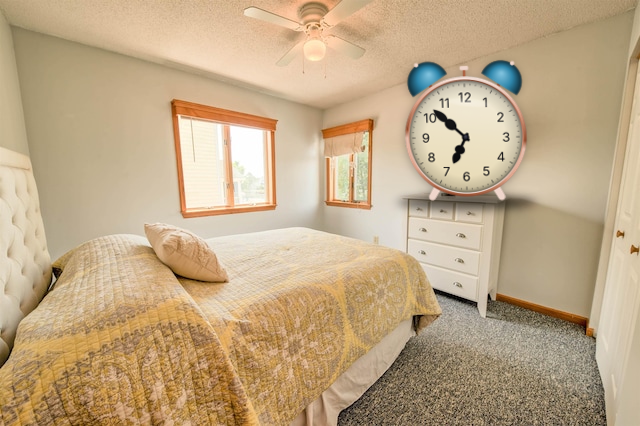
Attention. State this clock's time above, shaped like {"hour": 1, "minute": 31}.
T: {"hour": 6, "minute": 52}
